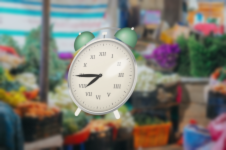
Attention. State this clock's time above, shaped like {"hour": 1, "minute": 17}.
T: {"hour": 7, "minute": 45}
